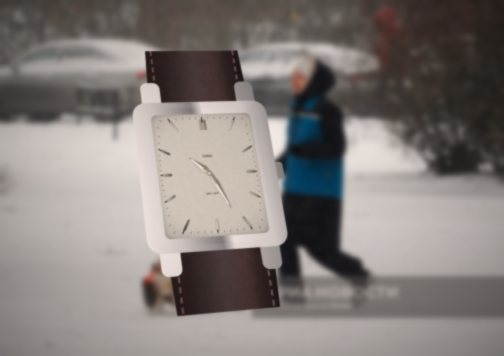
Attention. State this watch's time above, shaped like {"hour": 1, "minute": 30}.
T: {"hour": 10, "minute": 26}
